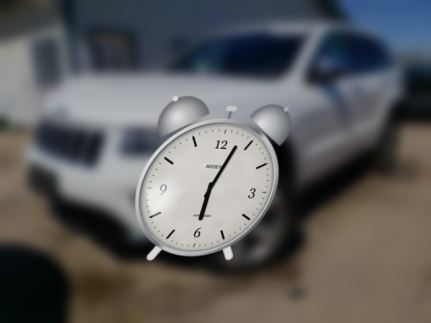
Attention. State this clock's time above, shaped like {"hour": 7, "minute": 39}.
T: {"hour": 6, "minute": 3}
